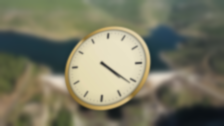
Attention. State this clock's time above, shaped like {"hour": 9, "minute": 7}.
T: {"hour": 4, "minute": 21}
